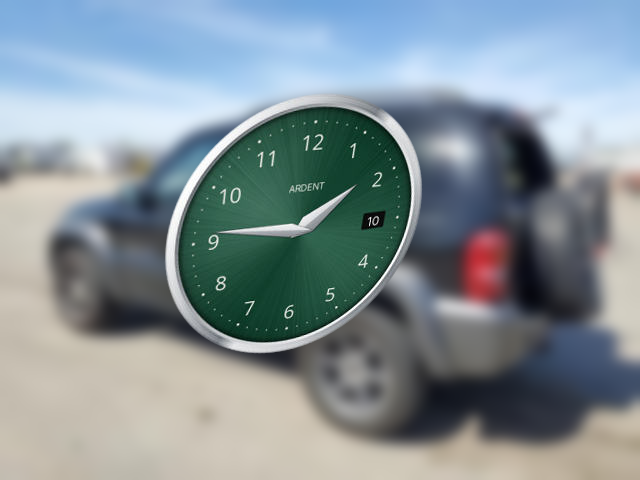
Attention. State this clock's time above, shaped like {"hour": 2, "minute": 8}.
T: {"hour": 1, "minute": 46}
